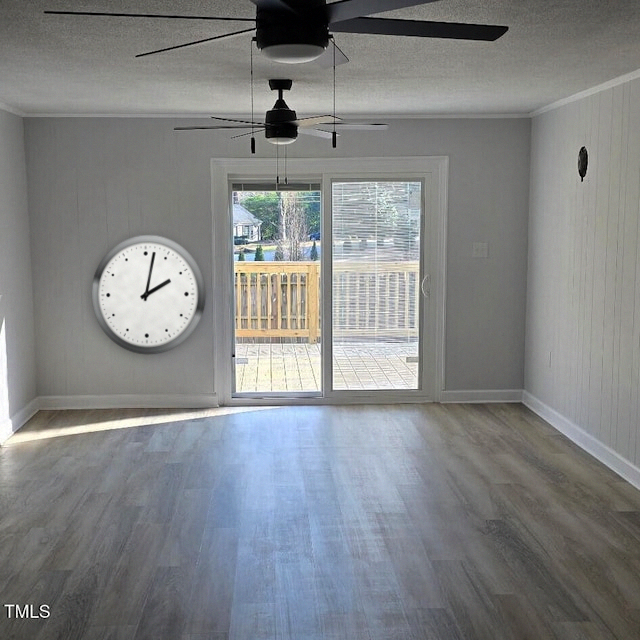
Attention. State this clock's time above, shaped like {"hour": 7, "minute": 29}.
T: {"hour": 2, "minute": 2}
